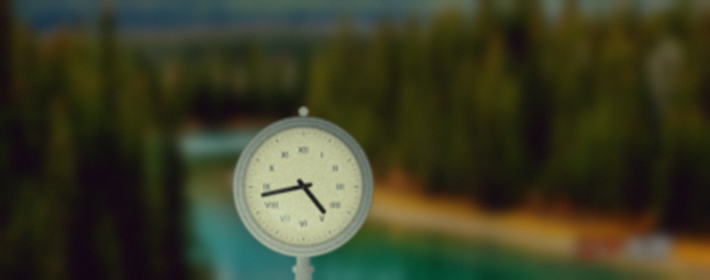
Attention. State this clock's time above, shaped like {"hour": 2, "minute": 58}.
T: {"hour": 4, "minute": 43}
